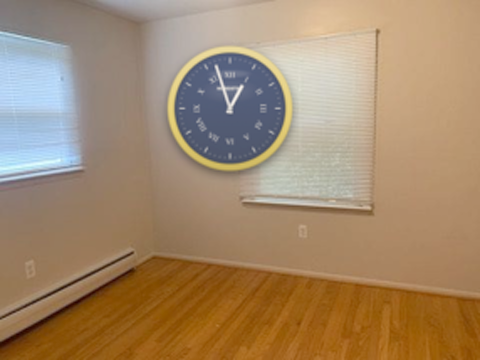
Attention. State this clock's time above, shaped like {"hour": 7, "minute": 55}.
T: {"hour": 12, "minute": 57}
